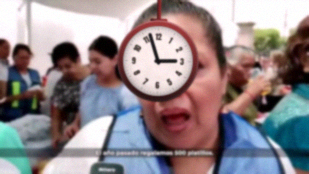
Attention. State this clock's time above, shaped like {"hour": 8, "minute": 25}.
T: {"hour": 2, "minute": 57}
